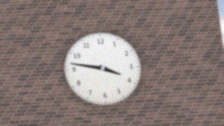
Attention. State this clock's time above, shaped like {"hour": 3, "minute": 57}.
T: {"hour": 3, "minute": 47}
